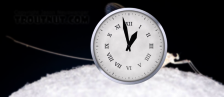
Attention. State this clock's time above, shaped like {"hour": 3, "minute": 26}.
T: {"hour": 12, "minute": 58}
